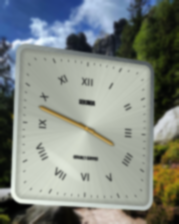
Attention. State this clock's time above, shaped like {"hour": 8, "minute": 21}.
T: {"hour": 3, "minute": 48}
